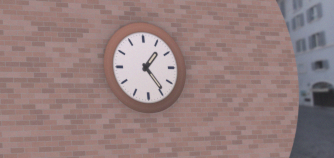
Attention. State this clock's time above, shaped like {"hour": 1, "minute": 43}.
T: {"hour": 1, "minute": 24}
